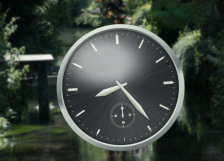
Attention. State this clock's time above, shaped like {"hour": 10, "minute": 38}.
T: {"hour": 8, "minute": 24}
